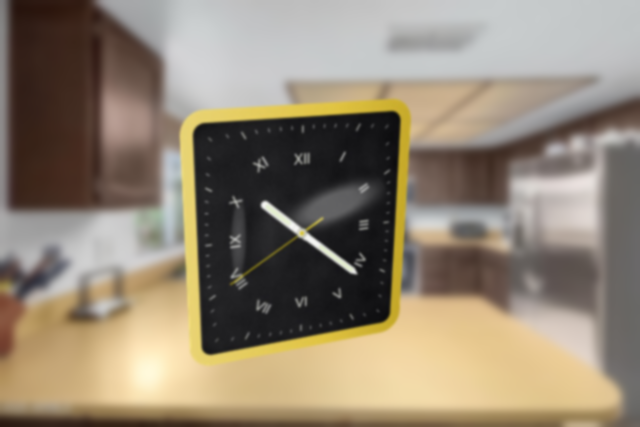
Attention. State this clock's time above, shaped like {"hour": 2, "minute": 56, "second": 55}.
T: {"hour": 10, "minute": 21, "second": 40}
